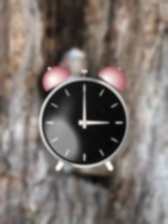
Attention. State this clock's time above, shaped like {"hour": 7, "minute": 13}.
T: {"hour": 3, "minute": 0}
